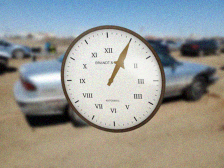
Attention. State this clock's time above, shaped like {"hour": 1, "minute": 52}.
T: {"hour": 1, "minute": 5}
